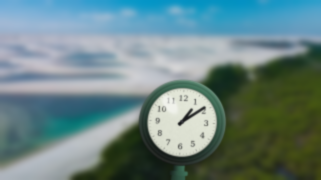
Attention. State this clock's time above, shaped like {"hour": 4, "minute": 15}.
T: {"hour": 1, "minute": 9}
